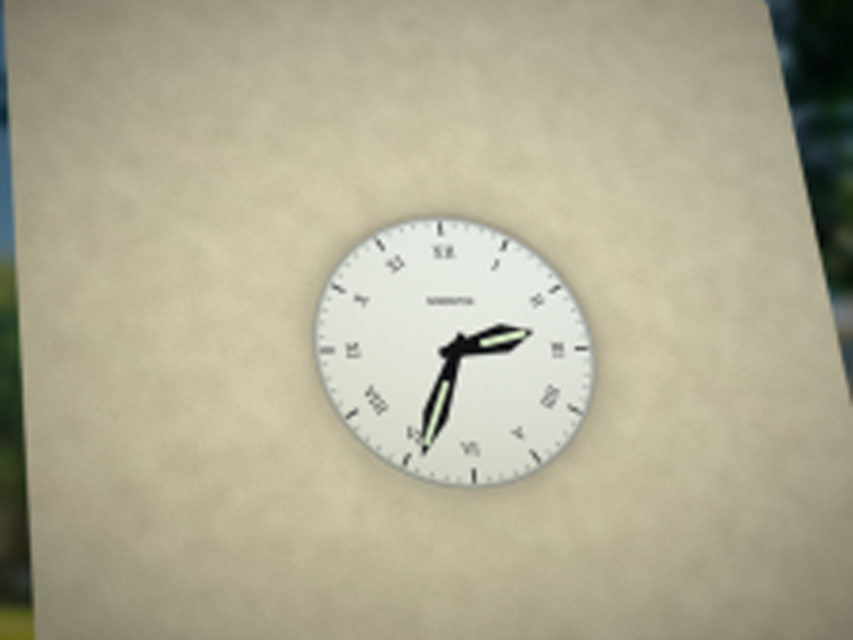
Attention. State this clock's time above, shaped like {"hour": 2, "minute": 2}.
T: {"hour": 2, "minute": 34}
